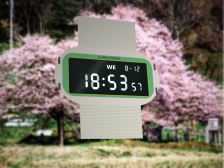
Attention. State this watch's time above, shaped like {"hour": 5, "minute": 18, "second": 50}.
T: {"hour": 18, "minute": 53, "second": 57}
